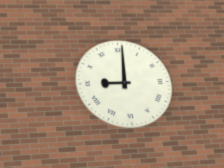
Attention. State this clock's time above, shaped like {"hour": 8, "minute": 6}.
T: {"hour": 9, "minute": 1}
